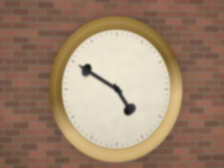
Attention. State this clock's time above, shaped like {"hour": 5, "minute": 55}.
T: {"hour": 4, "minute": 50}
